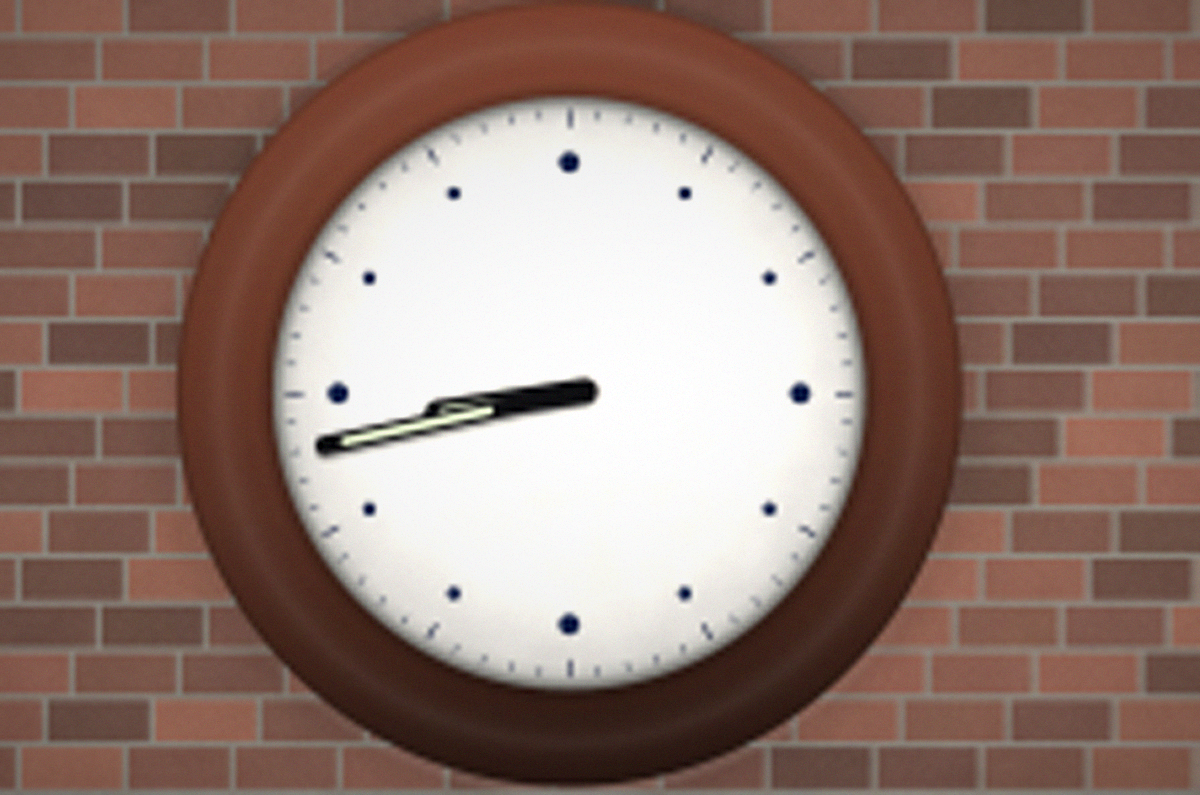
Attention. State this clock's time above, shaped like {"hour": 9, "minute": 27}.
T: {"hour": 8, "minute": 43}
